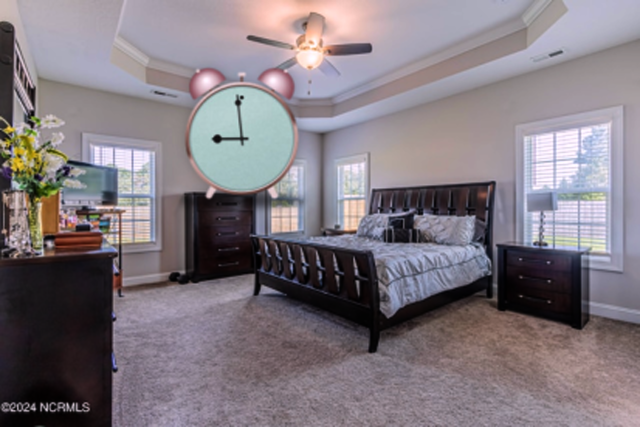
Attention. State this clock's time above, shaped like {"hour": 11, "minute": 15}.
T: {"hour": 8, "minute": 59}
